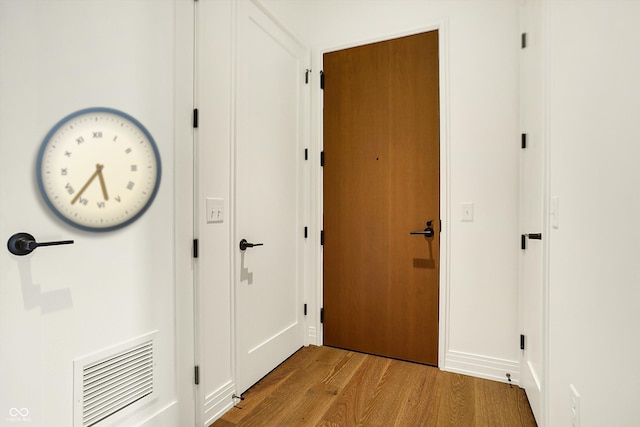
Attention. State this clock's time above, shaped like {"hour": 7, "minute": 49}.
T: {"hour": 5, "minute": 37}
